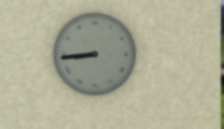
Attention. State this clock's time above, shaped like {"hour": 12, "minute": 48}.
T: {"hour": 8, "minute": 44}
